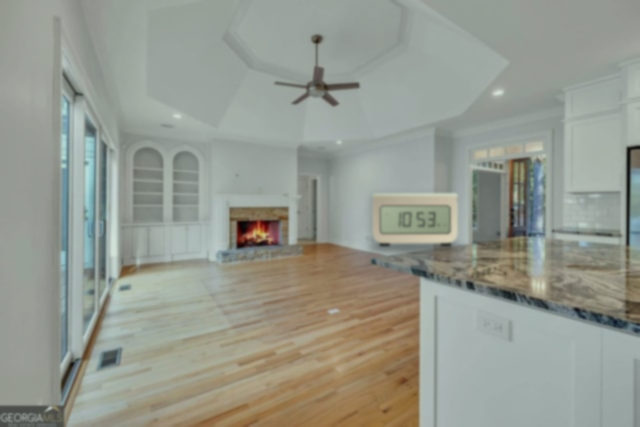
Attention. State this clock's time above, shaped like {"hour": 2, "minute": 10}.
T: {"hour": 10, "minute": 53}
